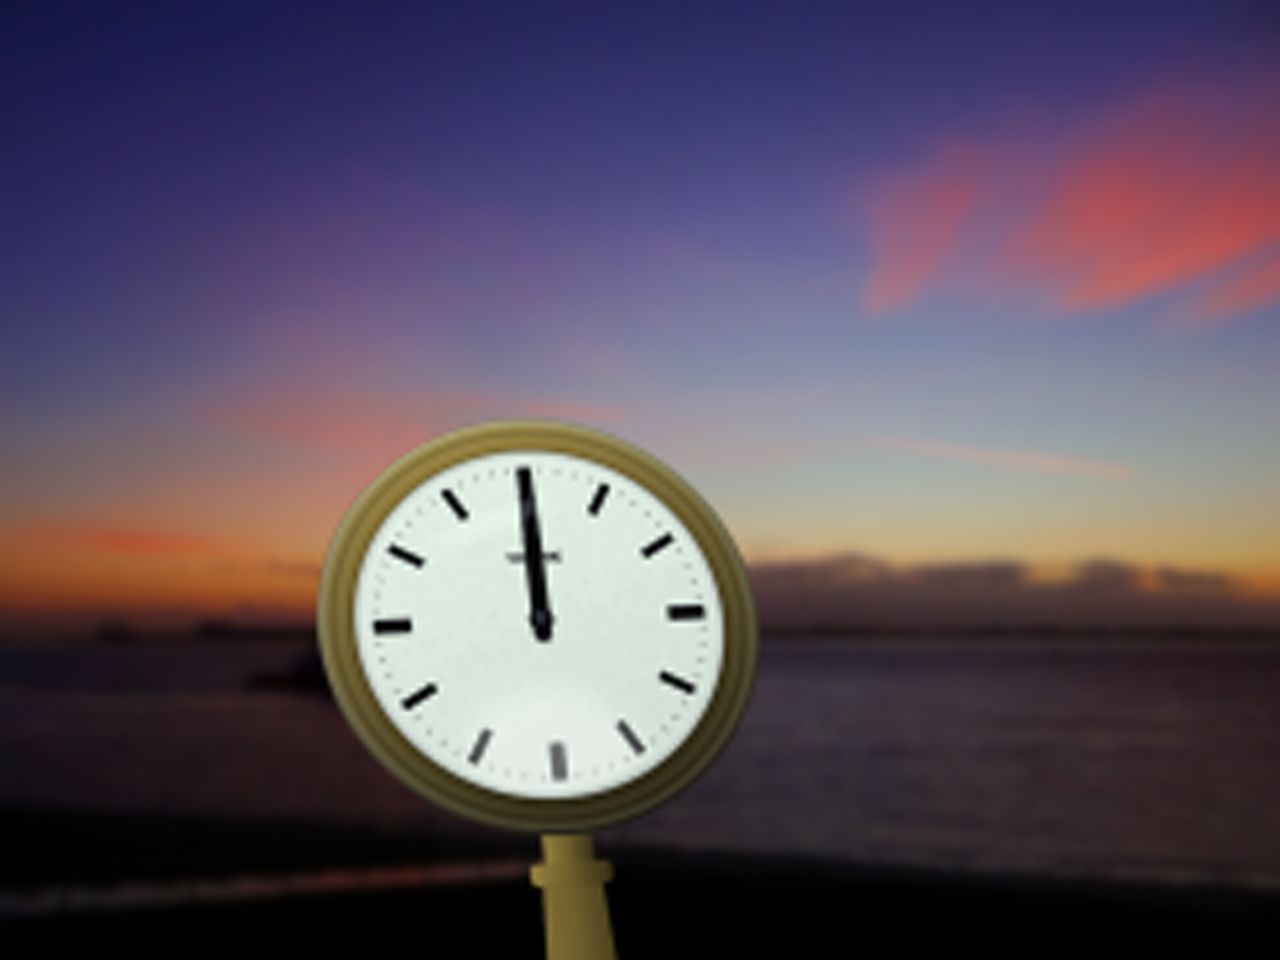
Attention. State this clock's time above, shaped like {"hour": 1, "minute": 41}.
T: {"hour": 12, "minute": 0}
